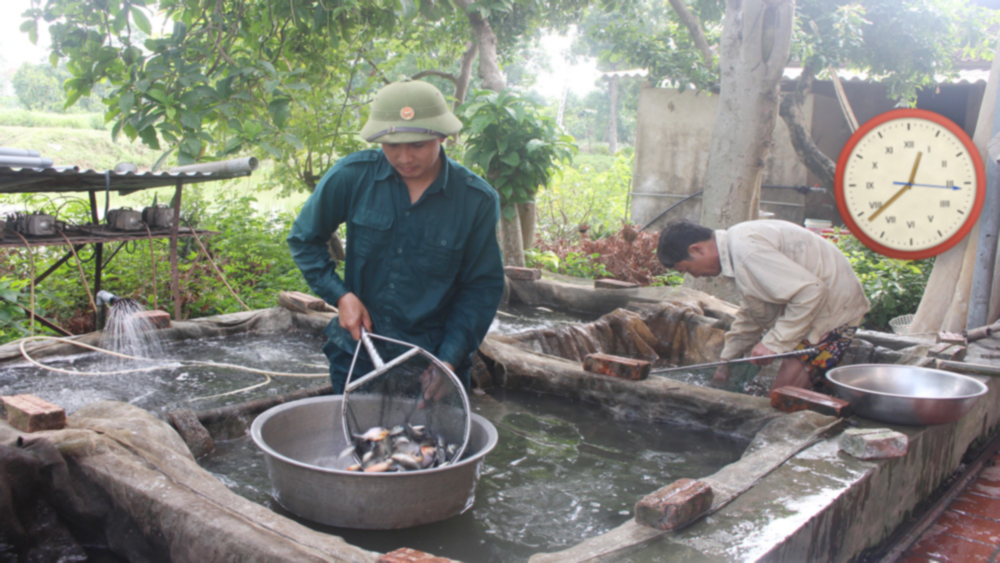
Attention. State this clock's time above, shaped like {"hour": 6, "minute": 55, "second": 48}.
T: {"hour": 12, "minute": 38, "second": 16}
